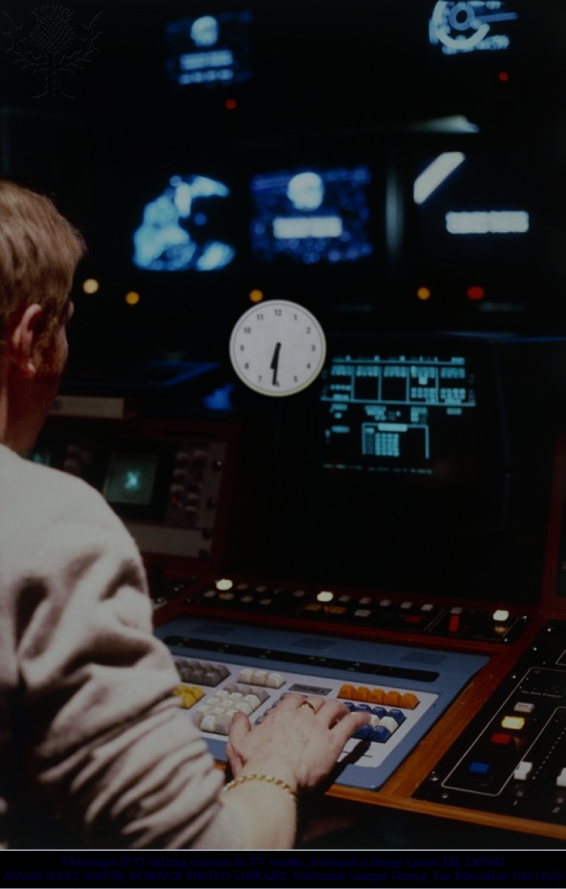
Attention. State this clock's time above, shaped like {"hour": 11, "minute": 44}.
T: {"hour": 6, "minute": 31}
